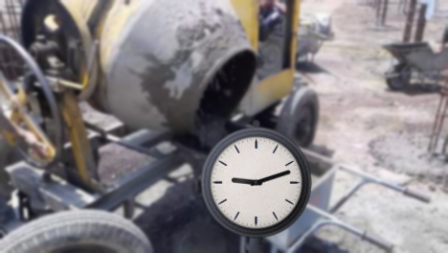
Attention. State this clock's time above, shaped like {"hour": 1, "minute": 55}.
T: {"hour": 9, "minute": 12}
